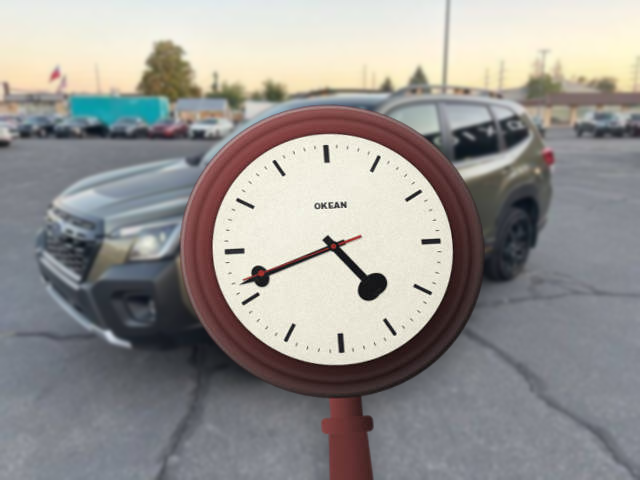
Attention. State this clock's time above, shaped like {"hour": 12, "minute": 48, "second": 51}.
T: {"hour": 4, "minute": 41, "second": 42}
